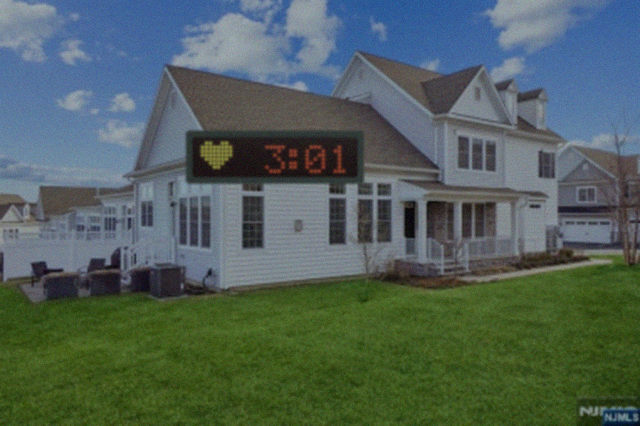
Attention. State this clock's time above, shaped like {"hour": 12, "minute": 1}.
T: {"hour": 3, "minute": 1}
